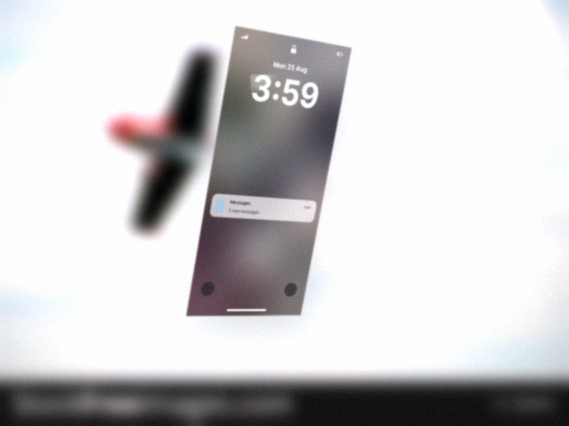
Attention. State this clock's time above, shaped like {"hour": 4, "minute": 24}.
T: {"hour": 3, "minute": 59}
